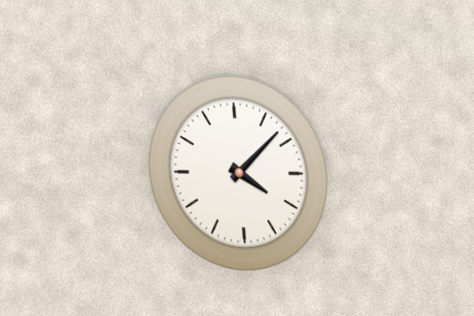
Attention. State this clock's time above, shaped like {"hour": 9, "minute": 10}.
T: {"hour": 4, "minute": 8}
